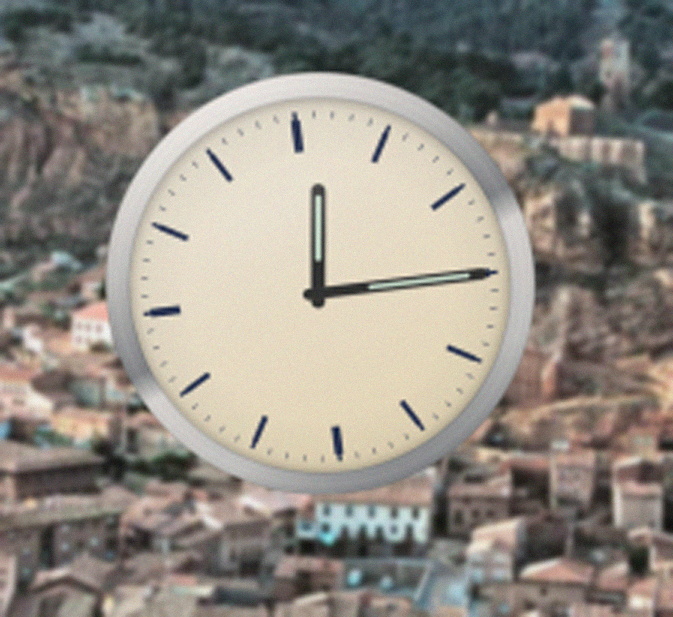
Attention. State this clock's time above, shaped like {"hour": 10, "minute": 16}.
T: {"hour": 12, "minute": 15}
